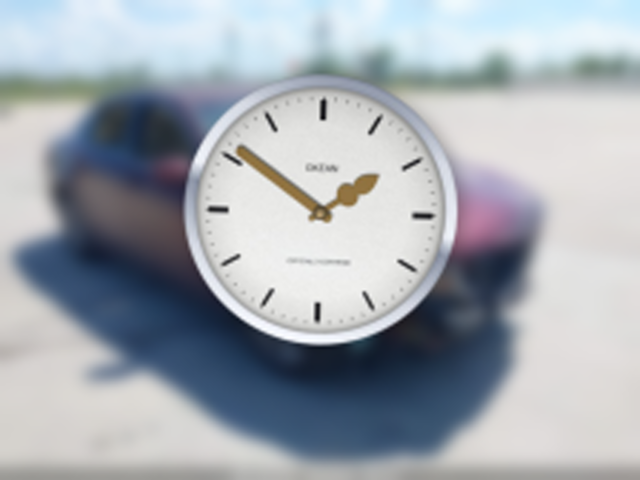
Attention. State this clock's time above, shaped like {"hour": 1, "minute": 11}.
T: {"hour": 1, "minute": 51}
